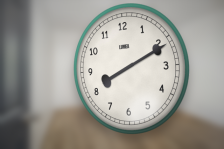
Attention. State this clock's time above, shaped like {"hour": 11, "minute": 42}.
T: {"hour": 8, "minute": 11}
